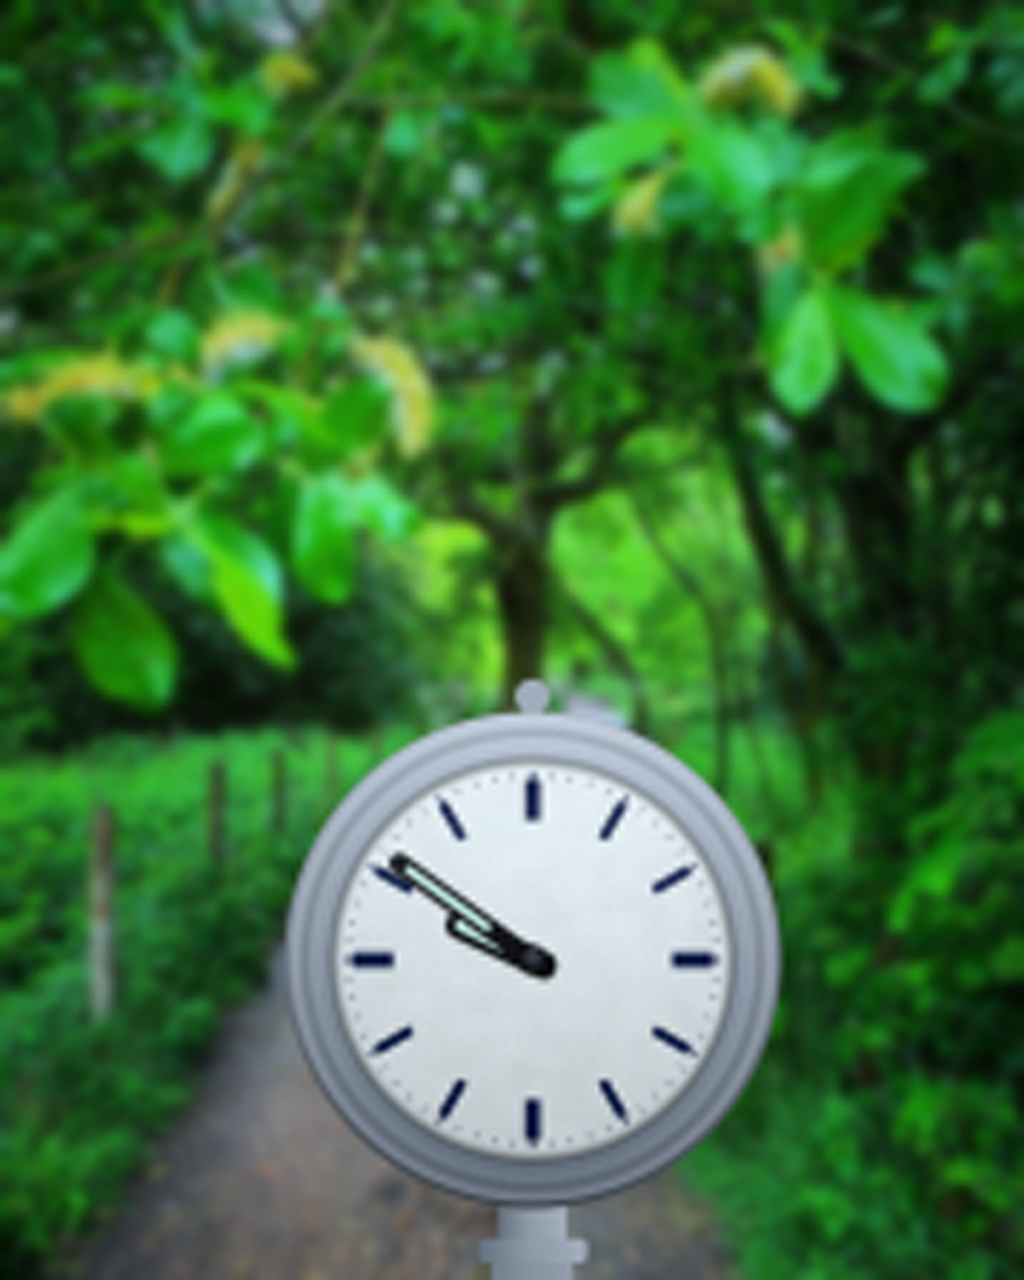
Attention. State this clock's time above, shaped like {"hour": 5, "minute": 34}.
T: {"hour": 9, "minute": 51}
